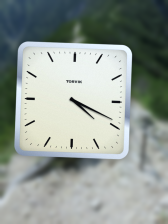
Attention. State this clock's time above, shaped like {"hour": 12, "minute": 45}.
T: {"hour": 4, "minute": 19}
